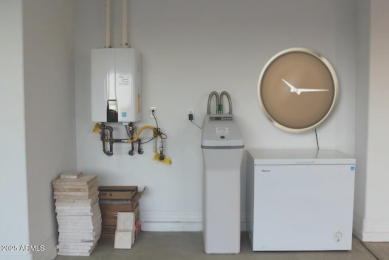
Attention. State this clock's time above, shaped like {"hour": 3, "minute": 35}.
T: {"hour": 10, "minute": 15}
